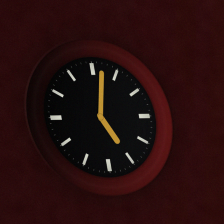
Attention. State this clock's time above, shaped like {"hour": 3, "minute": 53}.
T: {"hour": 5, "minute": 2}
